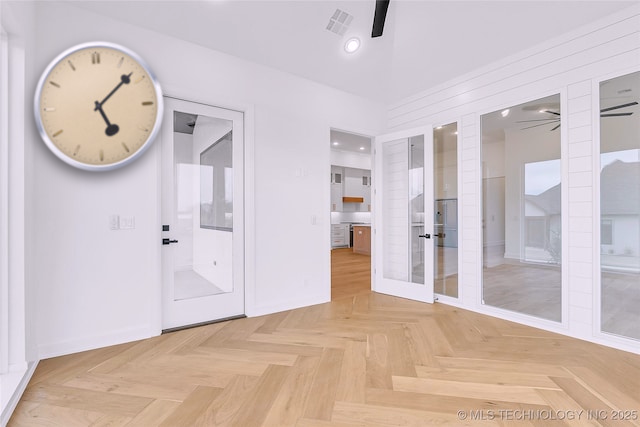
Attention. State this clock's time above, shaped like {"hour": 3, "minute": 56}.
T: {"hour": 5, "minute": 8}
